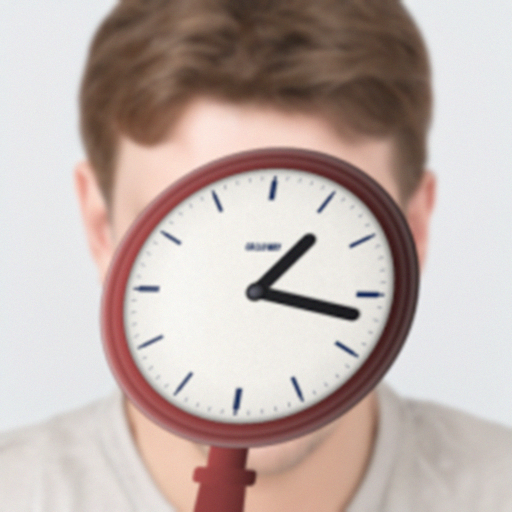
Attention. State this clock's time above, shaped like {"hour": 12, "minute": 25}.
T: {"hour": 1, "minute": 17}
